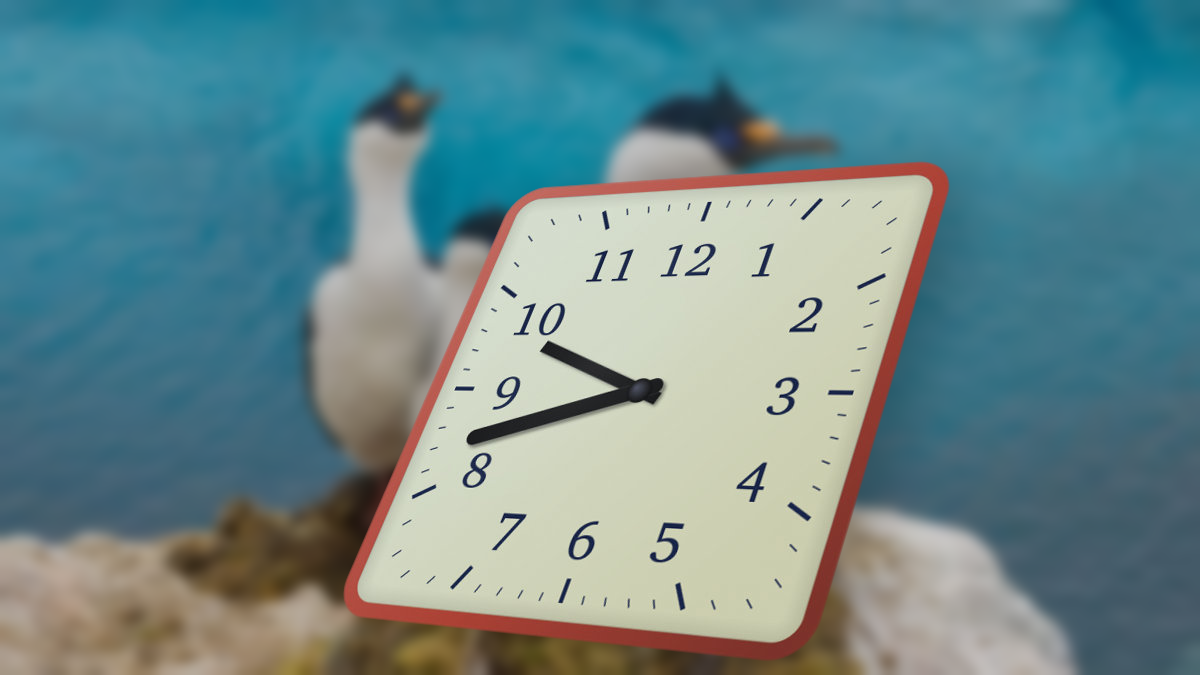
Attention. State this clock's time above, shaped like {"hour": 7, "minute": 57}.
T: {"hour": 9, "minute": 42}
